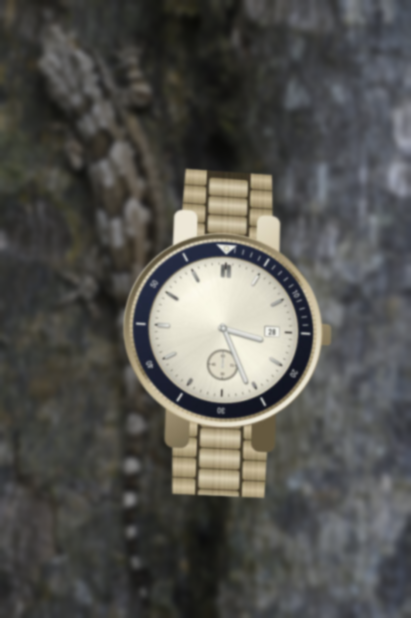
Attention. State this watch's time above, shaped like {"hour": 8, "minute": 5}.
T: {"hour": 3, "minute": 26}
